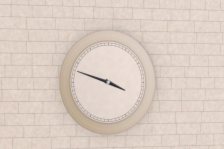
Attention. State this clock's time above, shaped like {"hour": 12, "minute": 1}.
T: {"hour": 3, "minute": 48}
